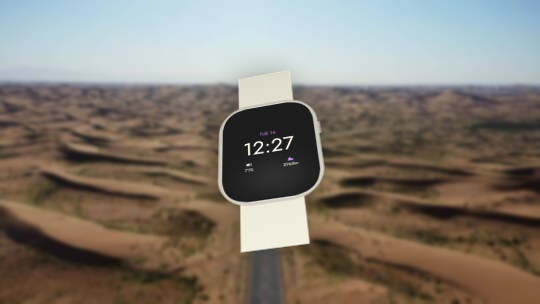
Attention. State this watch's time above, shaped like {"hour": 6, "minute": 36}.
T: {"hour": 12, "minute": 27}
